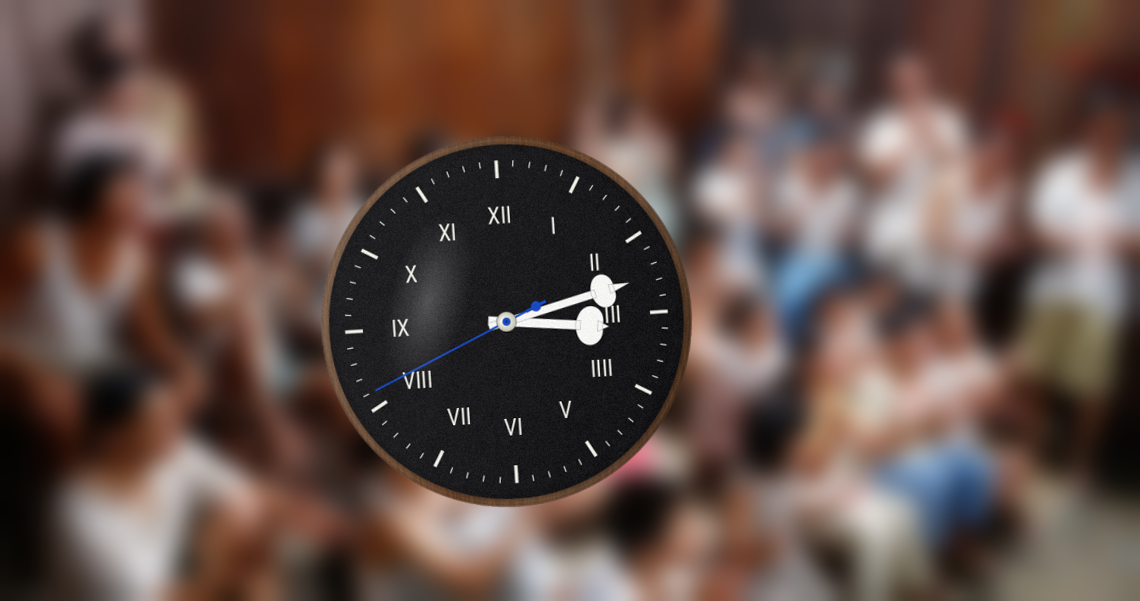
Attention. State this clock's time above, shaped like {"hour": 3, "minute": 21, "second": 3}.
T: {"hour": 3, "minute": 12, "second": 41}
